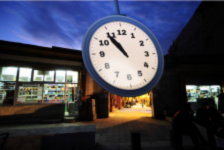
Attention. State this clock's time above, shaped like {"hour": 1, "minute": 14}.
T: {"hour": 10, "minute": 54}
